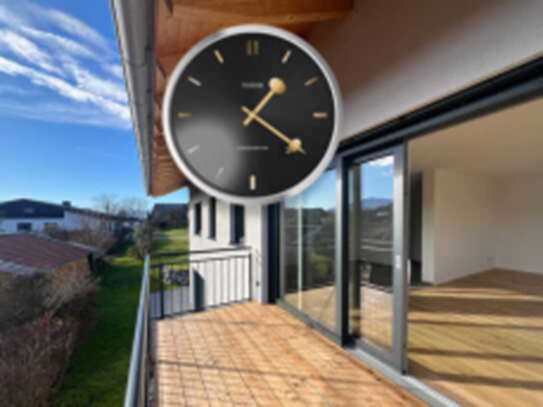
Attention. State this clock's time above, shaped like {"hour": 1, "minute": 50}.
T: {"hour": 1, "minute": 21}
